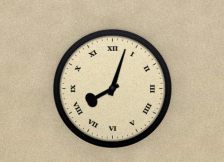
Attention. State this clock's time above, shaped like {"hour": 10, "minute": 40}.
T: {"hour": 8, "minute": 3}
